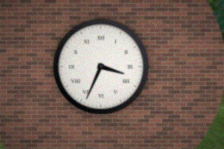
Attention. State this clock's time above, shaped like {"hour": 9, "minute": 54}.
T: {"hour": 3, "minute": 34}
